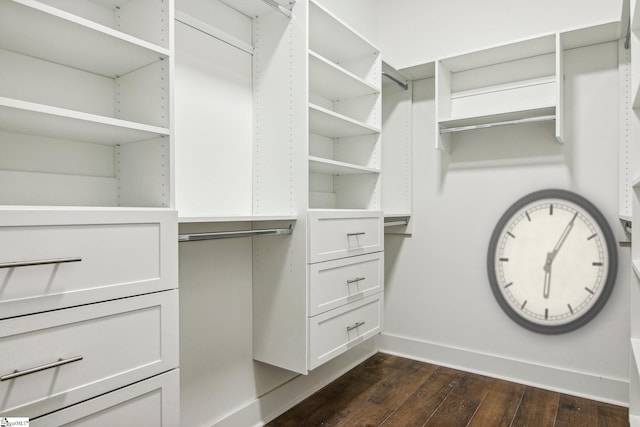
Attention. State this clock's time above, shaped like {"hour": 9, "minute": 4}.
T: {"hour": 6, "minute": 5}
